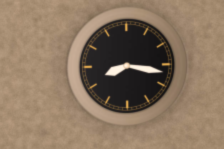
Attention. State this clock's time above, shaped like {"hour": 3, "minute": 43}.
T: {"hour": 8, "minute": 17}
